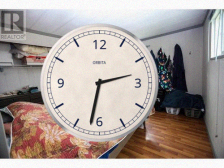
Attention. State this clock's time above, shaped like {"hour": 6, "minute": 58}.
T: {"hour": 2, "minute": 32}
